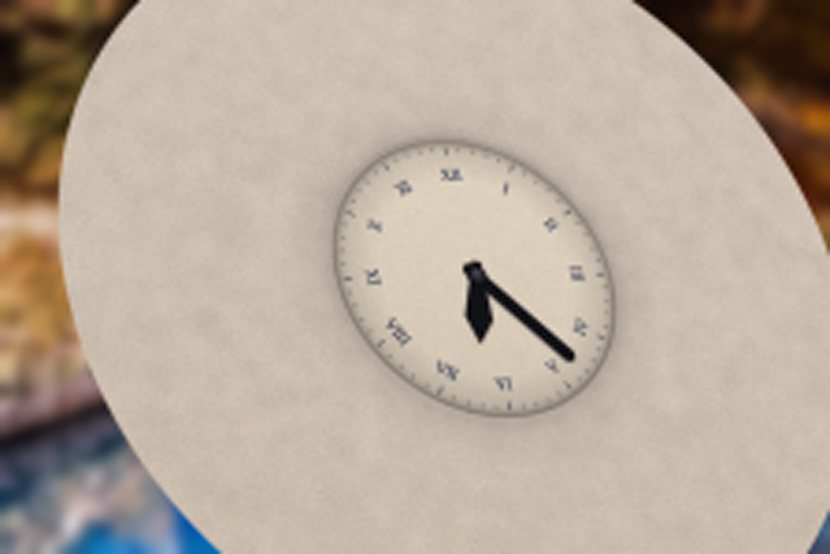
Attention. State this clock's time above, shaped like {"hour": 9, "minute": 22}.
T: {"hour": 6, "minute": 23}
